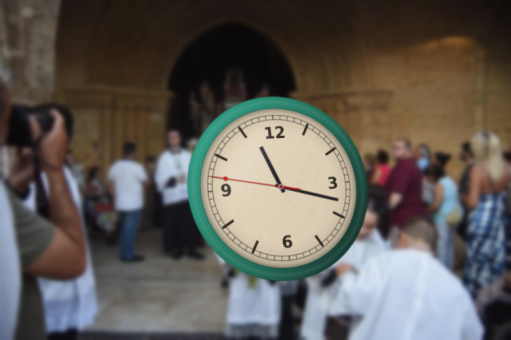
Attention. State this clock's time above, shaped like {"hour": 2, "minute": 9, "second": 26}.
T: {"hour": 11, "minute": 17, "second": 47}
